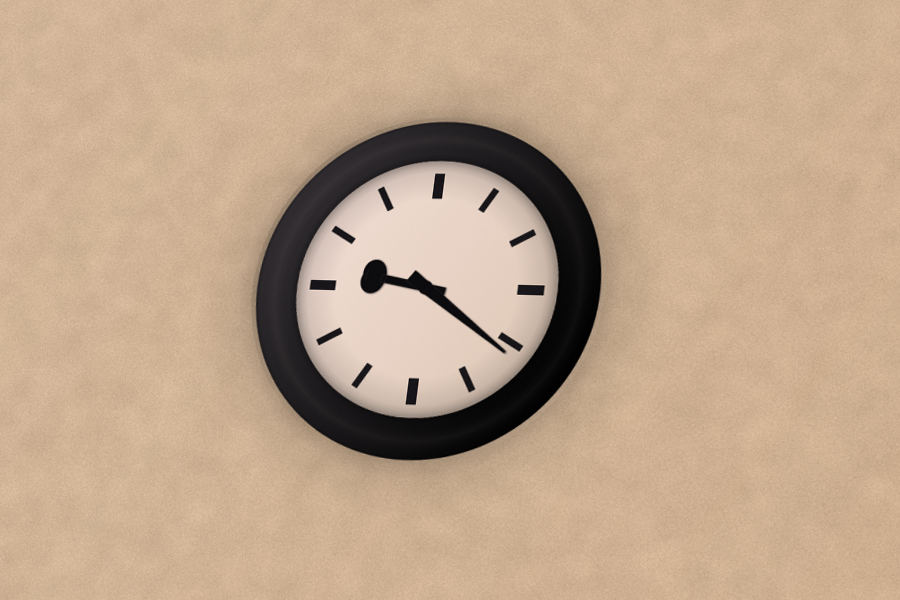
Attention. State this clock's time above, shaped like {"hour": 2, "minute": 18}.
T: {"hour": 9, "minute": 21}
